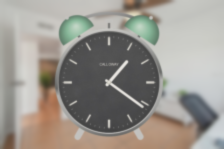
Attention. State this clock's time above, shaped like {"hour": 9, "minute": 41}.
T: {"hour": 1, "minute": 21}
